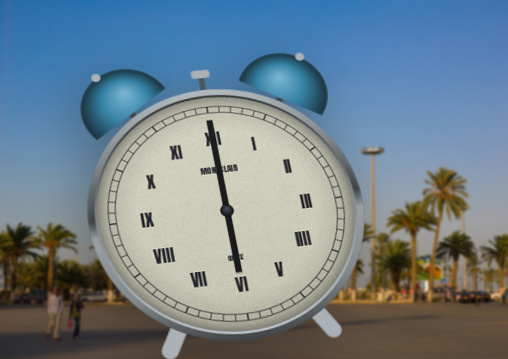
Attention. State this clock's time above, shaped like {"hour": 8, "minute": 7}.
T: {"hour": 6, "minute": 0}
